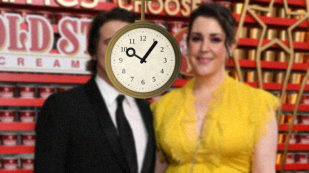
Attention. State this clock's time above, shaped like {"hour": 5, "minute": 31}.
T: {"hour": 10, "minute": 6}
